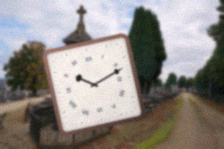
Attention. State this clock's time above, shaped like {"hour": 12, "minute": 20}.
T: {"hour": 10, "minute": 12}
